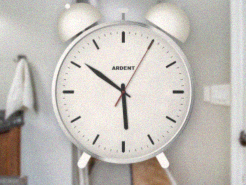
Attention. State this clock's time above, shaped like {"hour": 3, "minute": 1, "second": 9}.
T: {"hour": 5, "minute": 51, "second": 5}
